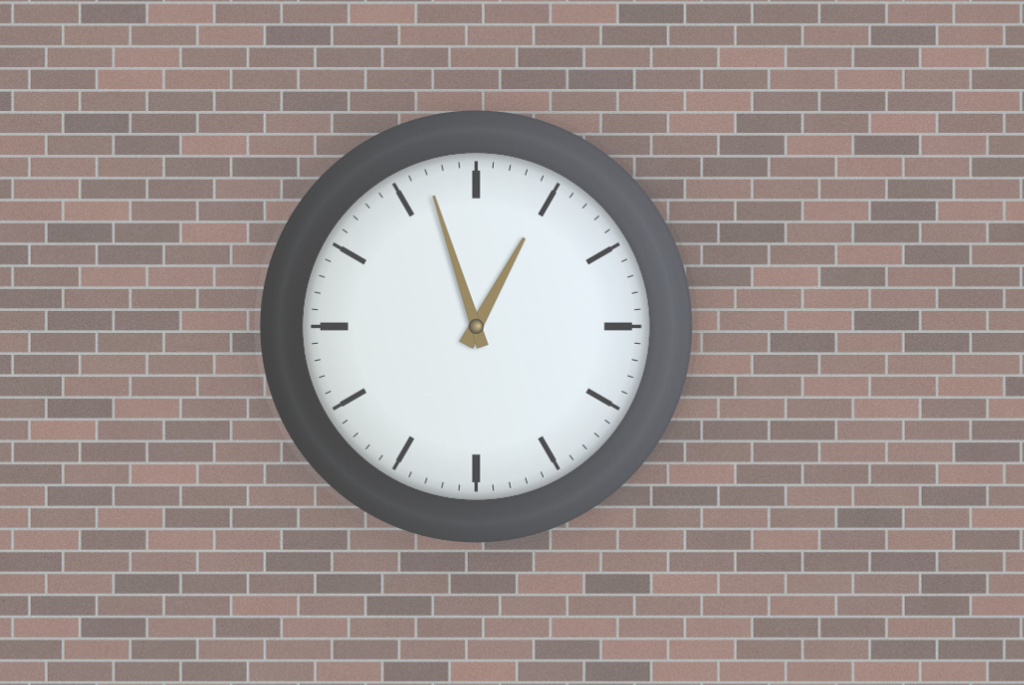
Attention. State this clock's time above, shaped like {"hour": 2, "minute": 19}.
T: {"hour": 12, "minute": 57}
